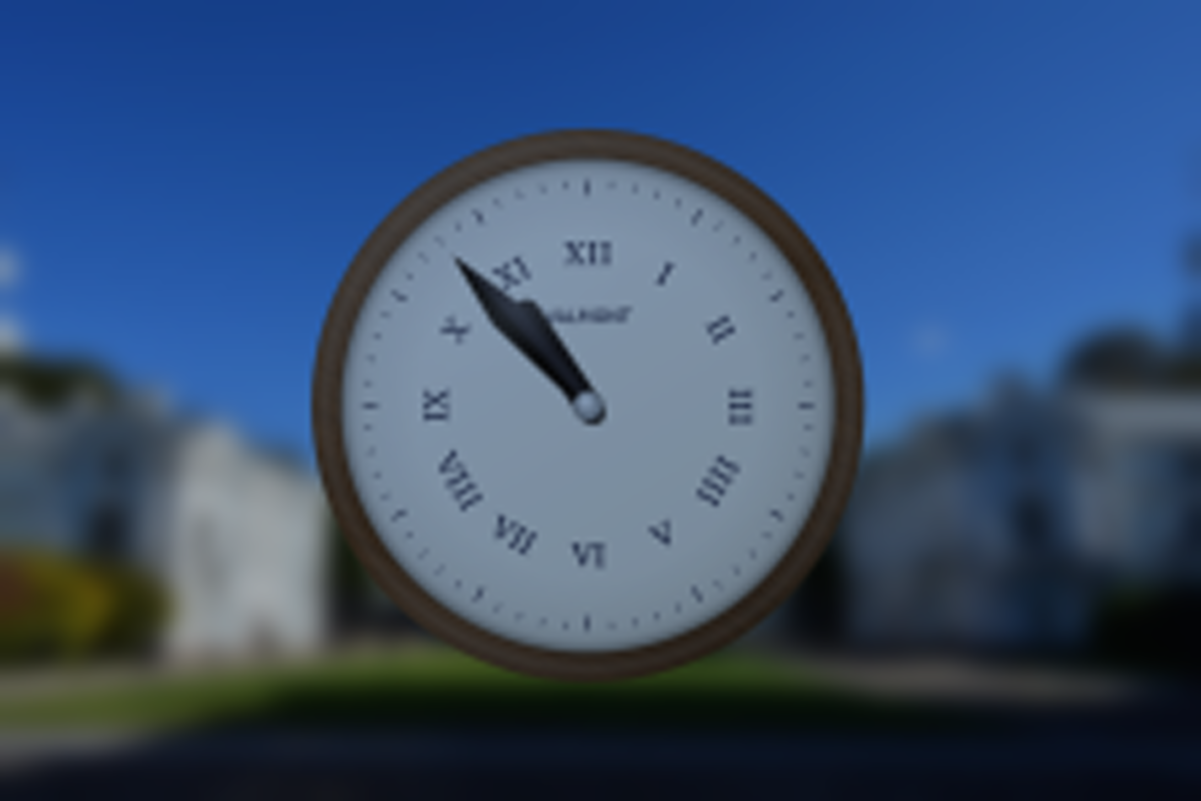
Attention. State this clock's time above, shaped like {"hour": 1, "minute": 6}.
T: {"hour": 10, "minute": 53}
